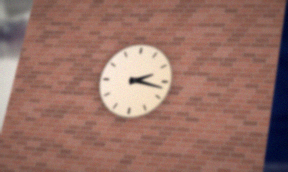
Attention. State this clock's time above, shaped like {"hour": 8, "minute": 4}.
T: {"hour": 2, "minute": 17}
